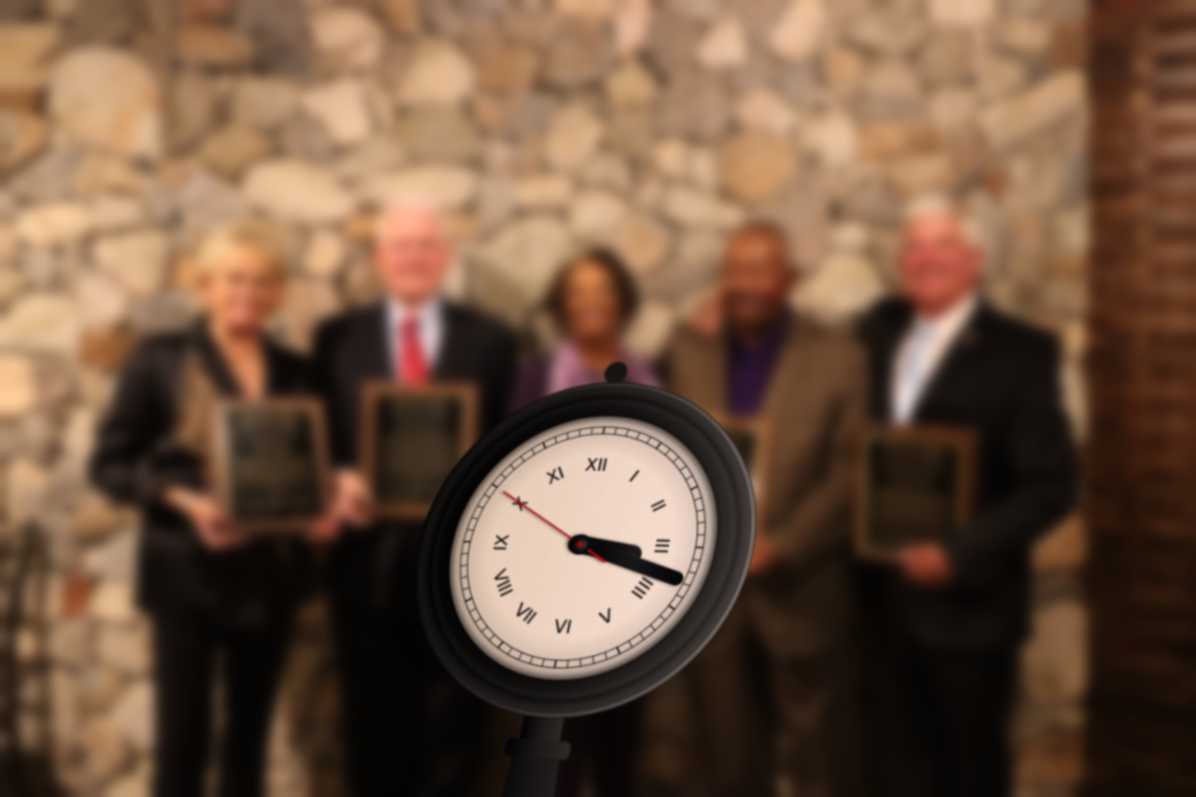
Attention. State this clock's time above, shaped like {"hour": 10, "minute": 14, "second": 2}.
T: {"hour": 3, "minute": 17, "second": 50}
